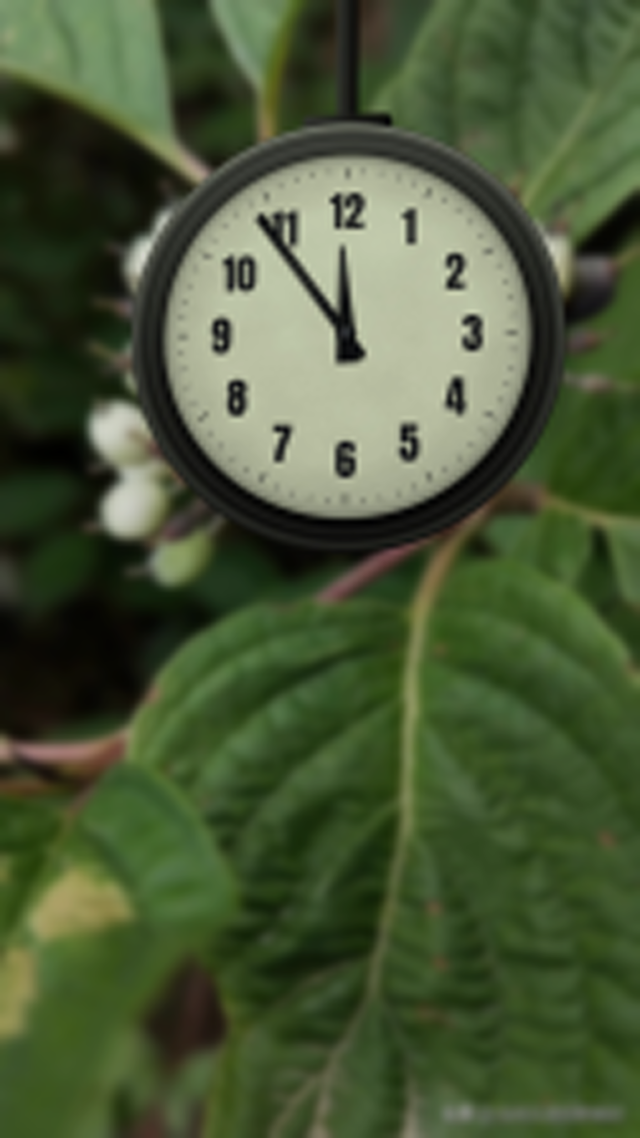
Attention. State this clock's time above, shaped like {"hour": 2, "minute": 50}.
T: {"hour": 11, "minute": 54}
